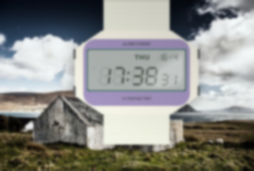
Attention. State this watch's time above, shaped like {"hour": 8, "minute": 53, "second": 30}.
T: {"hour": 17, "minute": 38, "second": 31}
